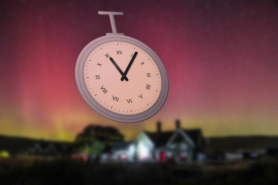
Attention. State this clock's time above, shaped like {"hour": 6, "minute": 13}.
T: {"hour": 11, "minute": 6}
